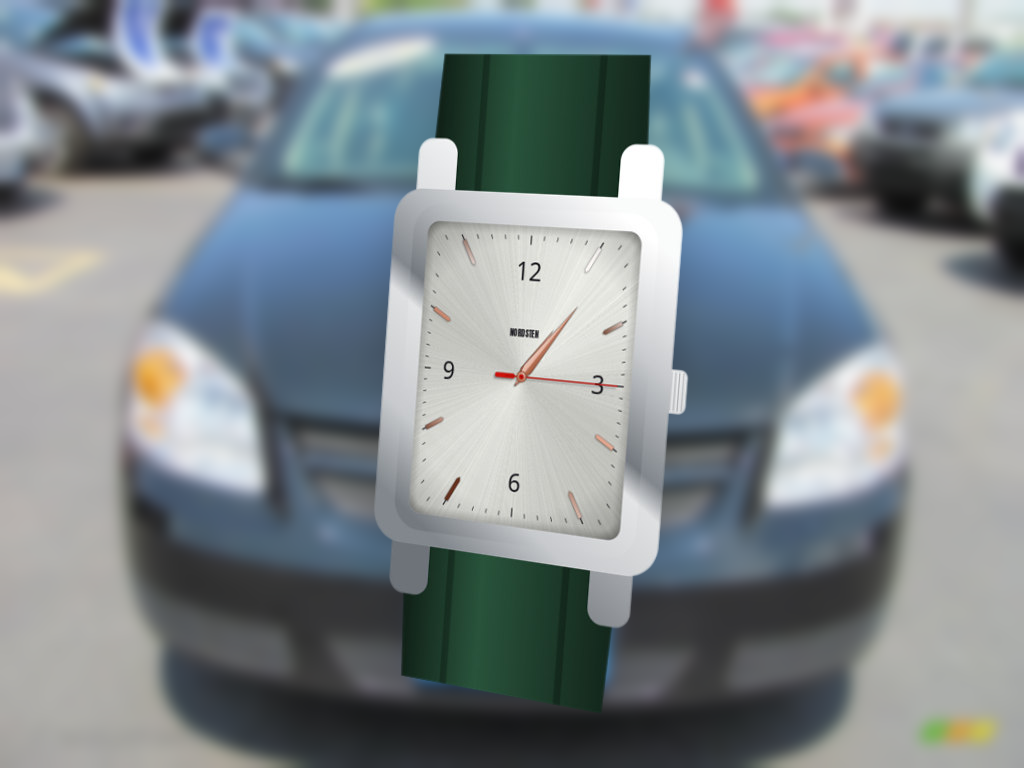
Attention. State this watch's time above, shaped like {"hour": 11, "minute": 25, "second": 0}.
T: {"hour": 1, "minute": 6, "second": 15}
